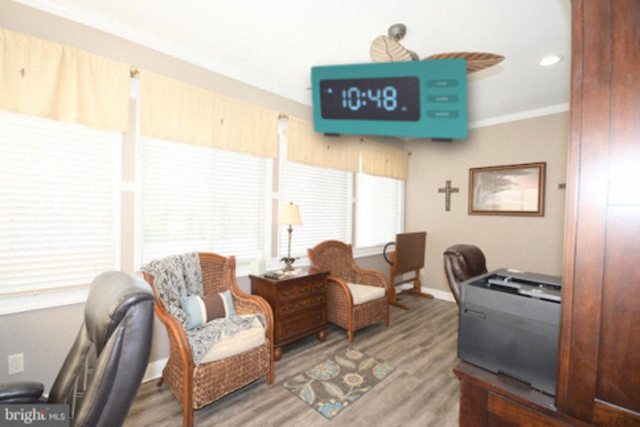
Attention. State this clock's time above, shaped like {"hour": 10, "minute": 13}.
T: {"hour": 10, "minute": 48}
